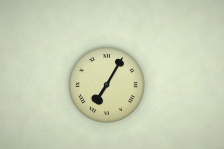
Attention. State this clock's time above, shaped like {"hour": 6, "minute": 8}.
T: {"hour": 7, "minute": 5}
